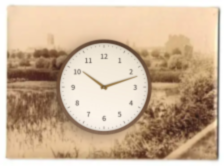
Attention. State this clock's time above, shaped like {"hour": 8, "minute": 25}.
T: {"hour": 10, "minute": 12}
